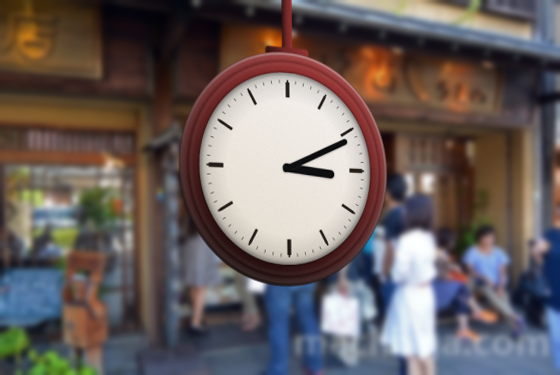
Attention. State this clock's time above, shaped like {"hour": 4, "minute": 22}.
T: {"hour": 3, "minute": 11}
